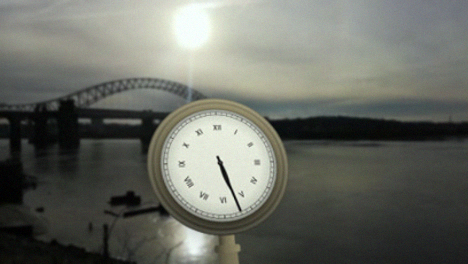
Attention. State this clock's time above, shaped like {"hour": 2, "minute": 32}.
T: {"hour": 5, "minute": 27}
